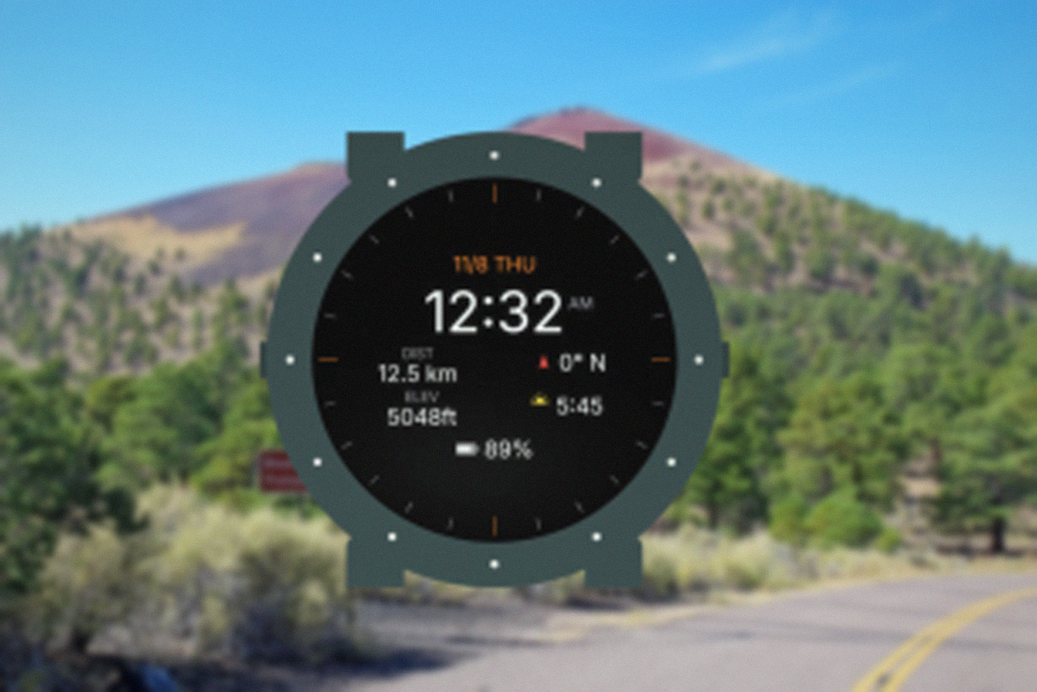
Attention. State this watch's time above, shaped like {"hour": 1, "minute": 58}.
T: {"hour": 12, "minute": 32}
